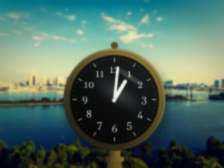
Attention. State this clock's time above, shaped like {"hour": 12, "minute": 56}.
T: {"hour": 1, "minute": 1}
